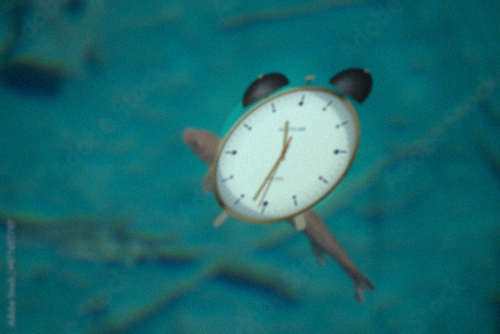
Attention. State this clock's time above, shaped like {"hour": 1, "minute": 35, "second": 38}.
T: {"hour": 11, "minute": 32, "second": 31}
